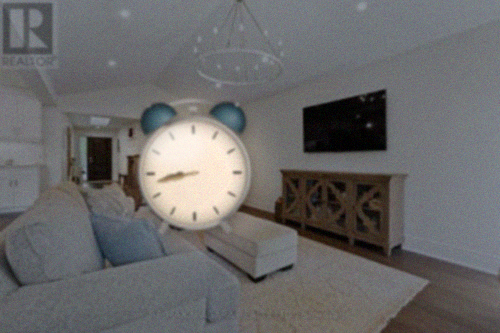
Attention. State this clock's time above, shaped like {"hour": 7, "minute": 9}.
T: {"hour": 8, "minute": 43}
